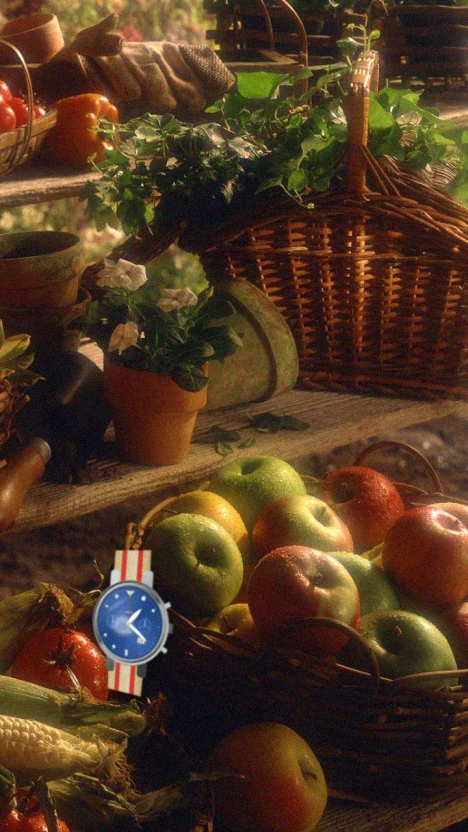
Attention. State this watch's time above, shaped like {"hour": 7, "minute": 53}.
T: {"hour": 1, "minute": 21}
